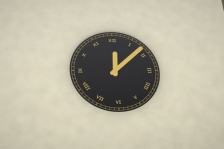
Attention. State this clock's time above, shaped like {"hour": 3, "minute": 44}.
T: {"hour": 12, "minute": 8}
